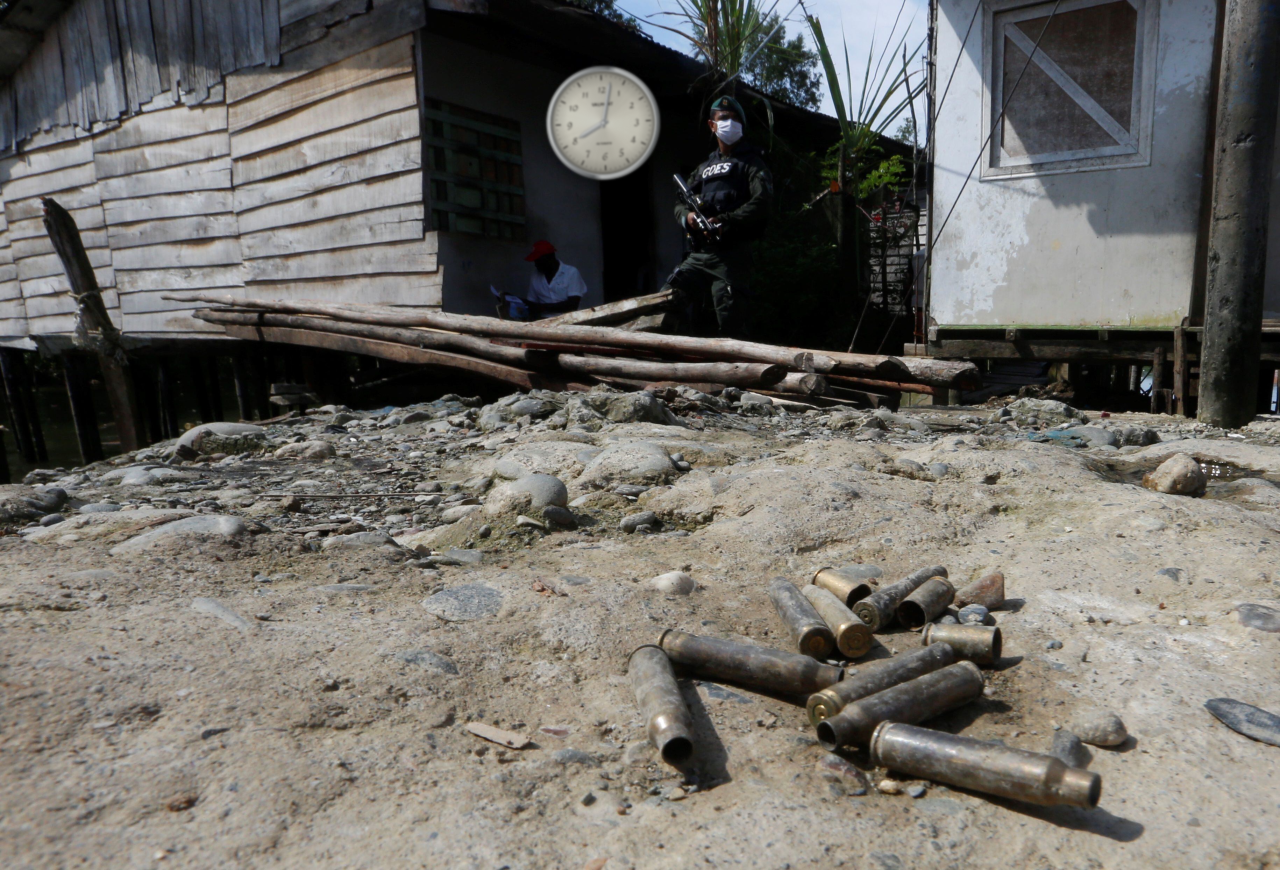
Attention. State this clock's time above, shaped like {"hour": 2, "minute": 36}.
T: {"hour": 8, "minute": 2}
